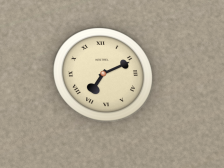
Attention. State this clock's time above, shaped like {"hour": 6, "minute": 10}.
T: {"hour": 7, "minute": 11}
